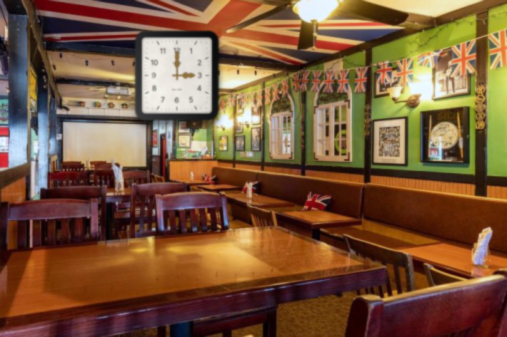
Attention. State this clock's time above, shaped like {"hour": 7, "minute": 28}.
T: {"hour": 3, "minute": 0}
